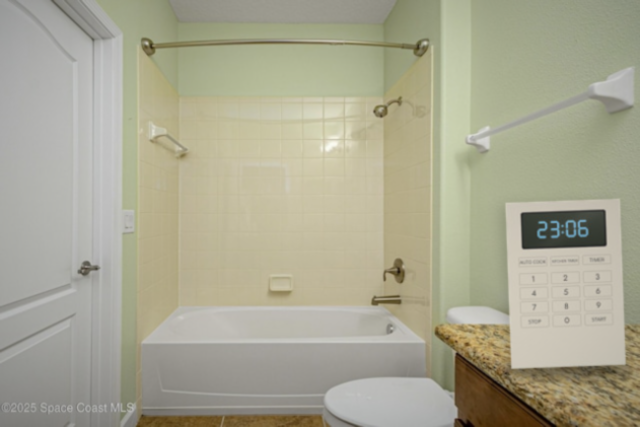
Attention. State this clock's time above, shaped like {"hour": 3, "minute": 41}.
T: {"hour": 23, "minute": 6}
